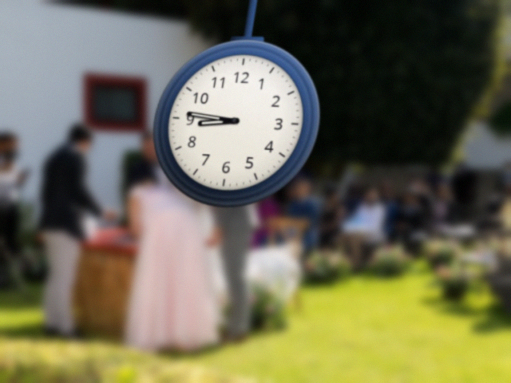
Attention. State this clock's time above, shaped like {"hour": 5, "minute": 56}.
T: {"hour": 8, "minute": 46}
